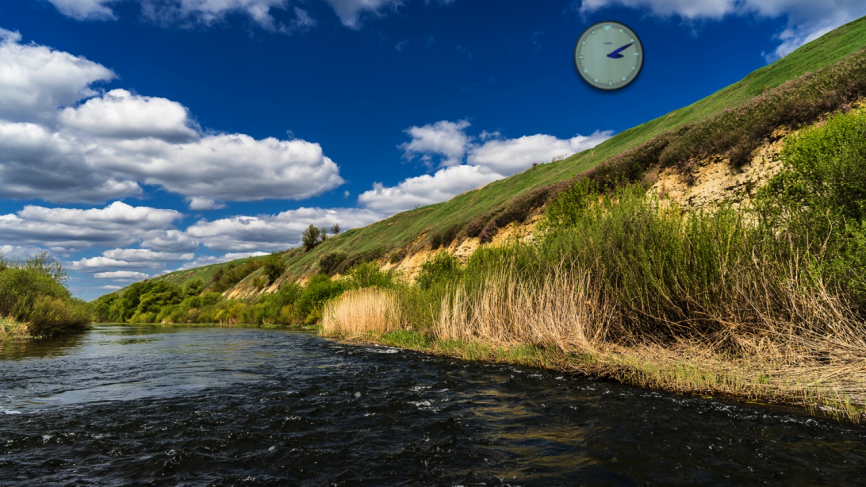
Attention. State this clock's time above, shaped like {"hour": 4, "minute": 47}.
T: {"hour": 3, "minute": 11}
